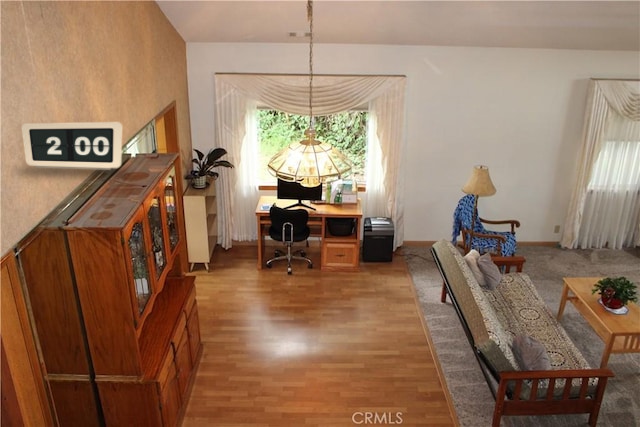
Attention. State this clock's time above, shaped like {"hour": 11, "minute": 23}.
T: {"hour": 2, "minute": 0}
